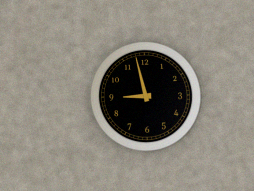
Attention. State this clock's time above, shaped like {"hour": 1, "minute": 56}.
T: {"hour": 8, "minute": 58}
